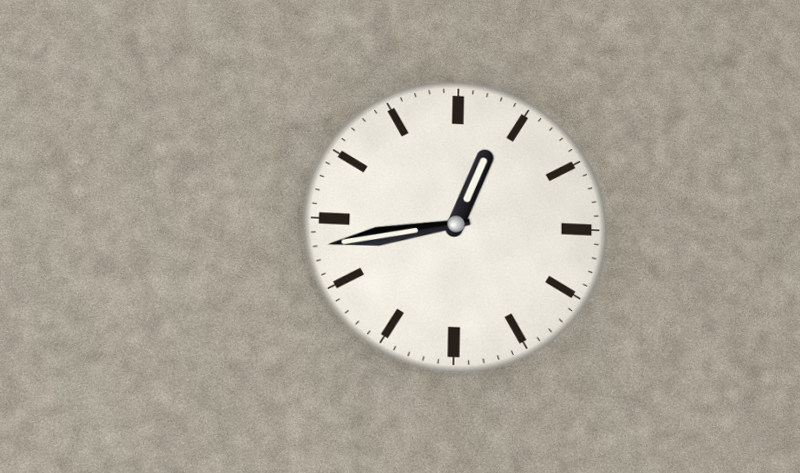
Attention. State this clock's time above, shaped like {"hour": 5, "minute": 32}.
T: {"hour": 12, "minute": 43}
